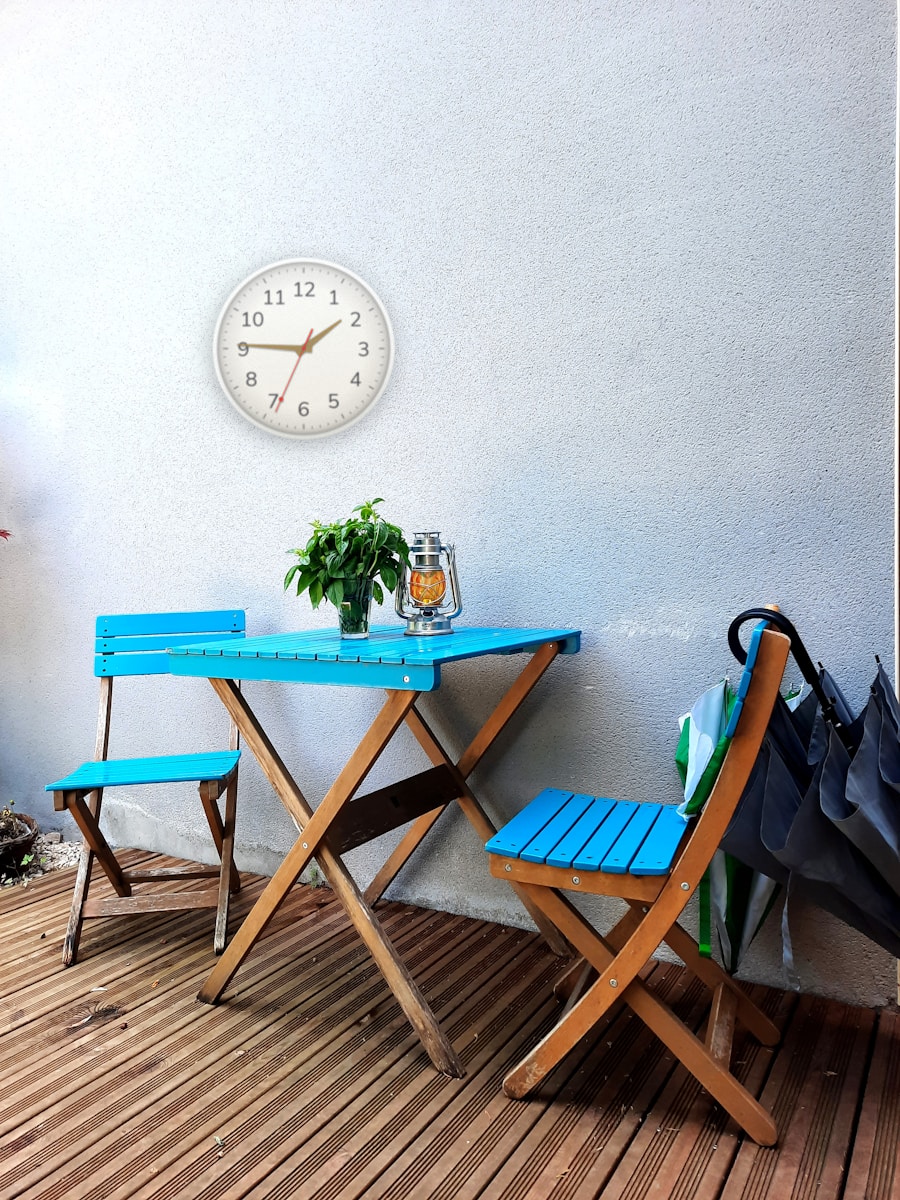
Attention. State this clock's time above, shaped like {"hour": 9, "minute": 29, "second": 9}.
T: {"hour": 1, "minute": 45, "second": 34}
